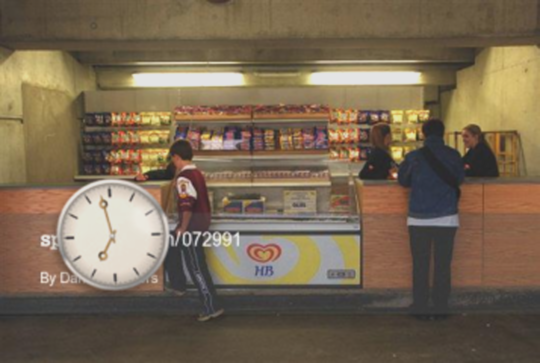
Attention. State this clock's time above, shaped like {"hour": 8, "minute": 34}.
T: {"hour": 6, "minute": 58}
